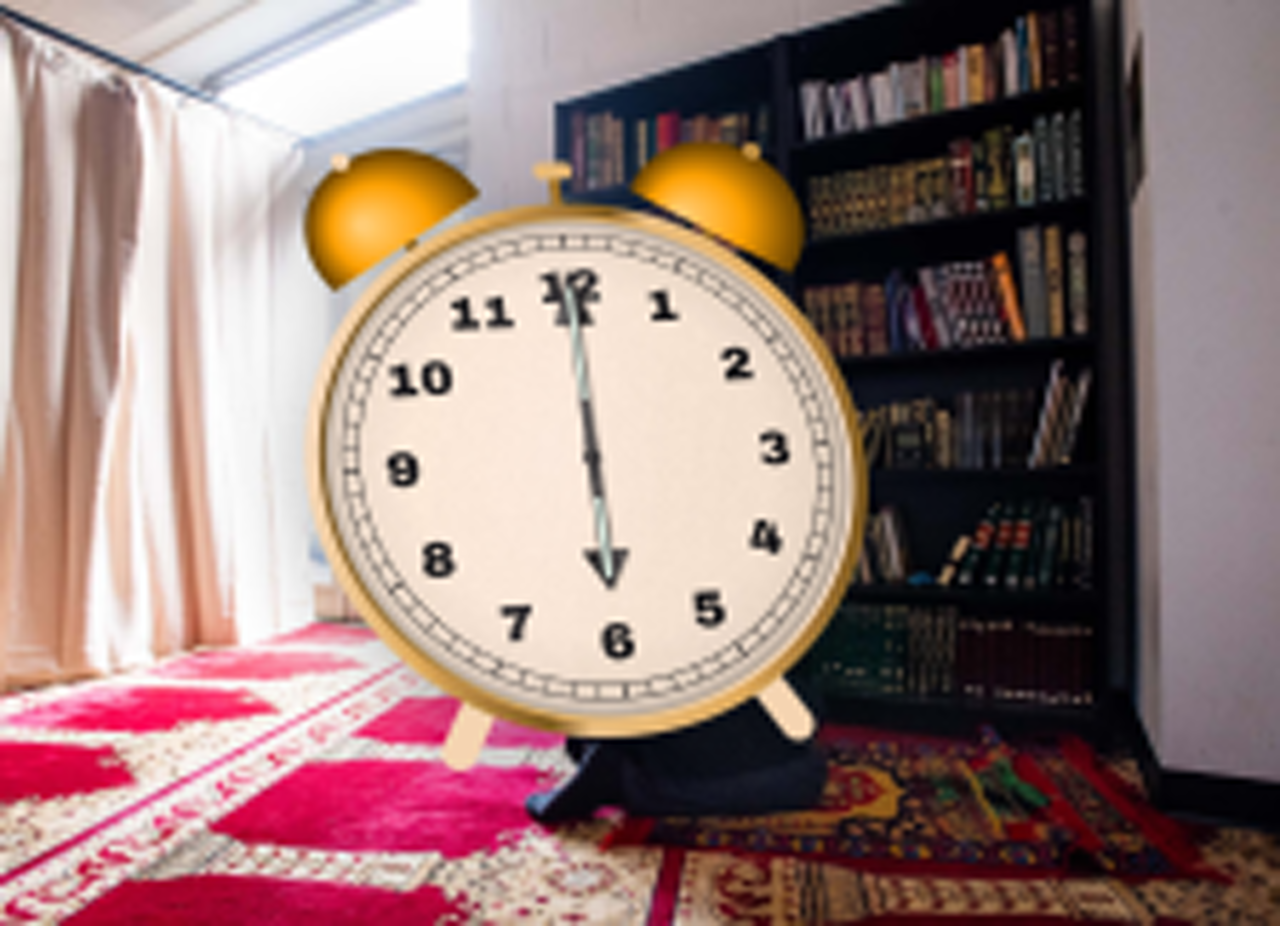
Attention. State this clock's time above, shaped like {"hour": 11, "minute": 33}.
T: {"hour": 6, "minute": 0}
